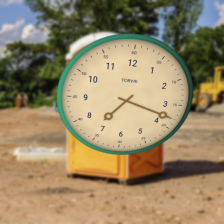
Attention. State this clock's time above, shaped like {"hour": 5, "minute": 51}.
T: {"hour": 7, "minute": 18}
